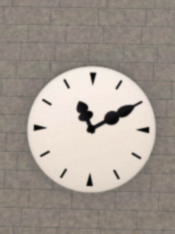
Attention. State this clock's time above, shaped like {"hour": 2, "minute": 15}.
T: {"hour": 11, "minute": 10}
